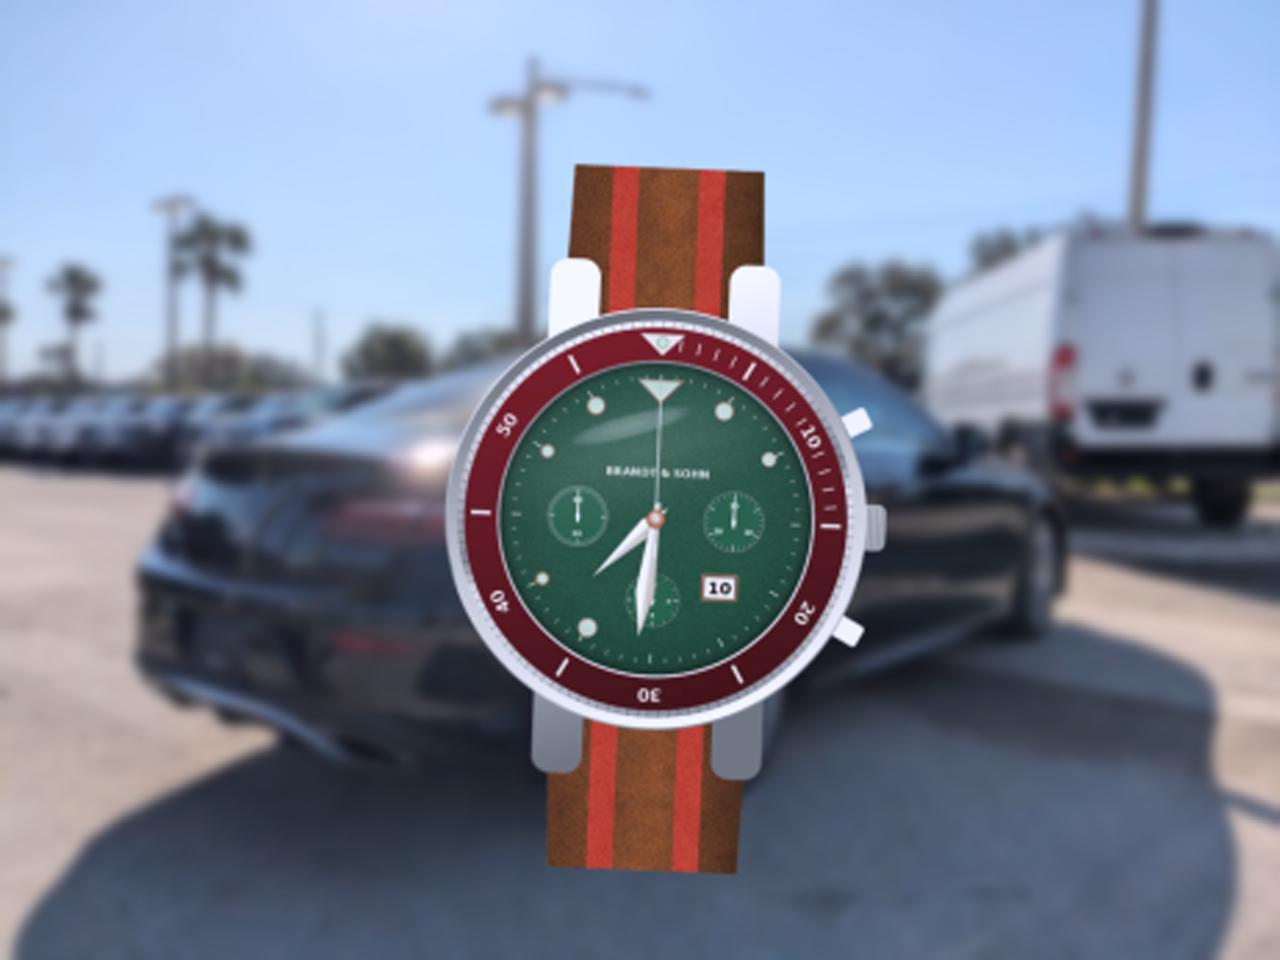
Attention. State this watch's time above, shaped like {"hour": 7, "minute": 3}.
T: {"hour": 7, "minute": 31}
